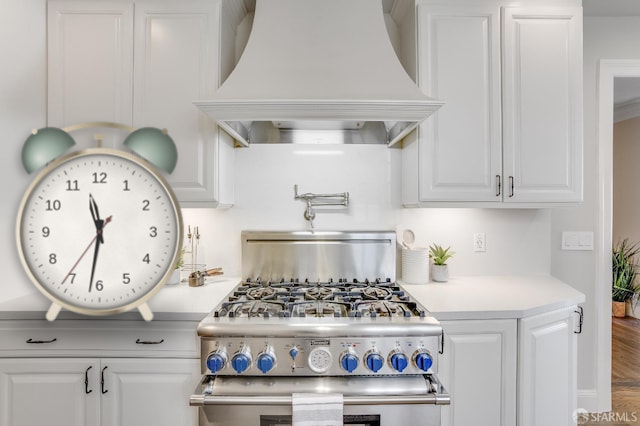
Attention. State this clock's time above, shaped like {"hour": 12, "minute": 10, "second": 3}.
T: {"hour": 11, "minute": 31, "second": 36}
